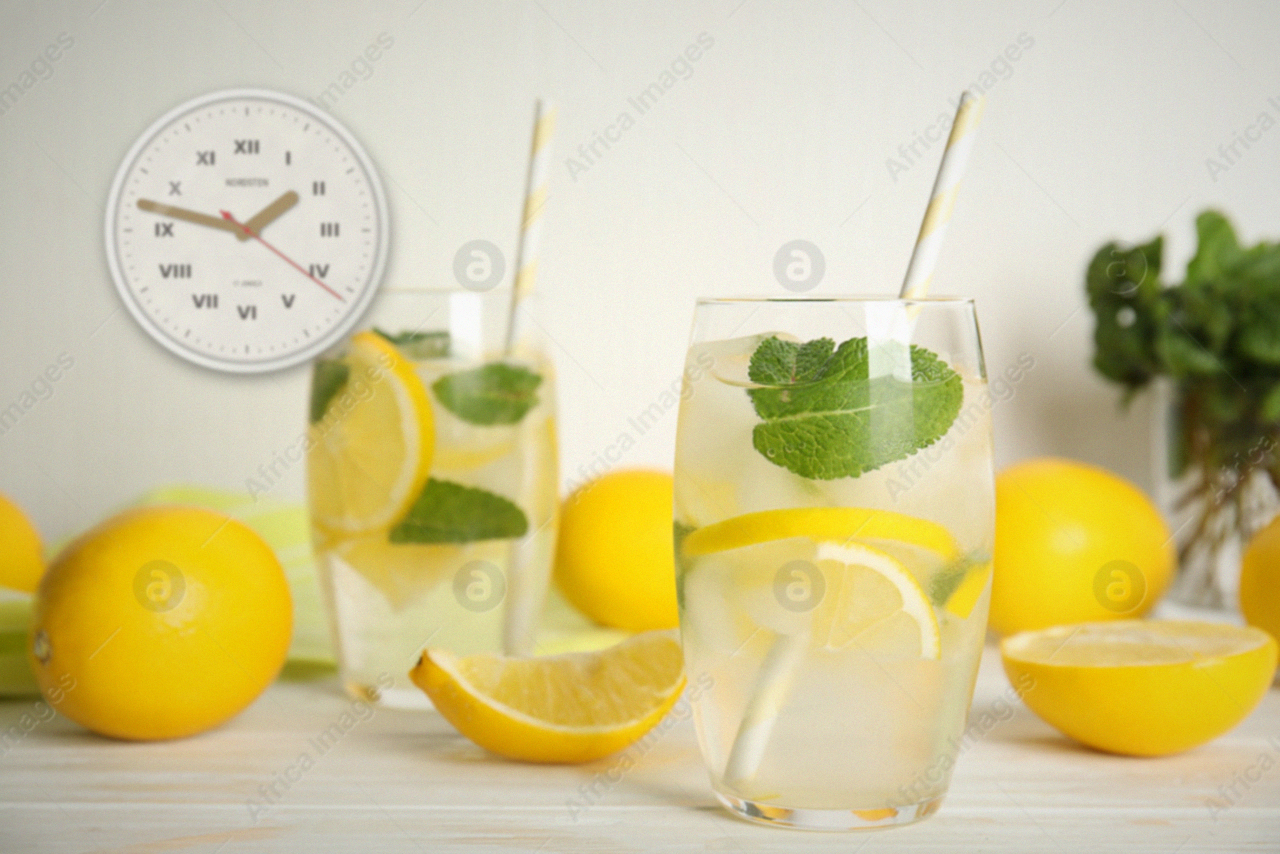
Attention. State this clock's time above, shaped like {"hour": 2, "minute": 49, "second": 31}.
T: {"hour": 1, "minute": 47, "second": 21}
